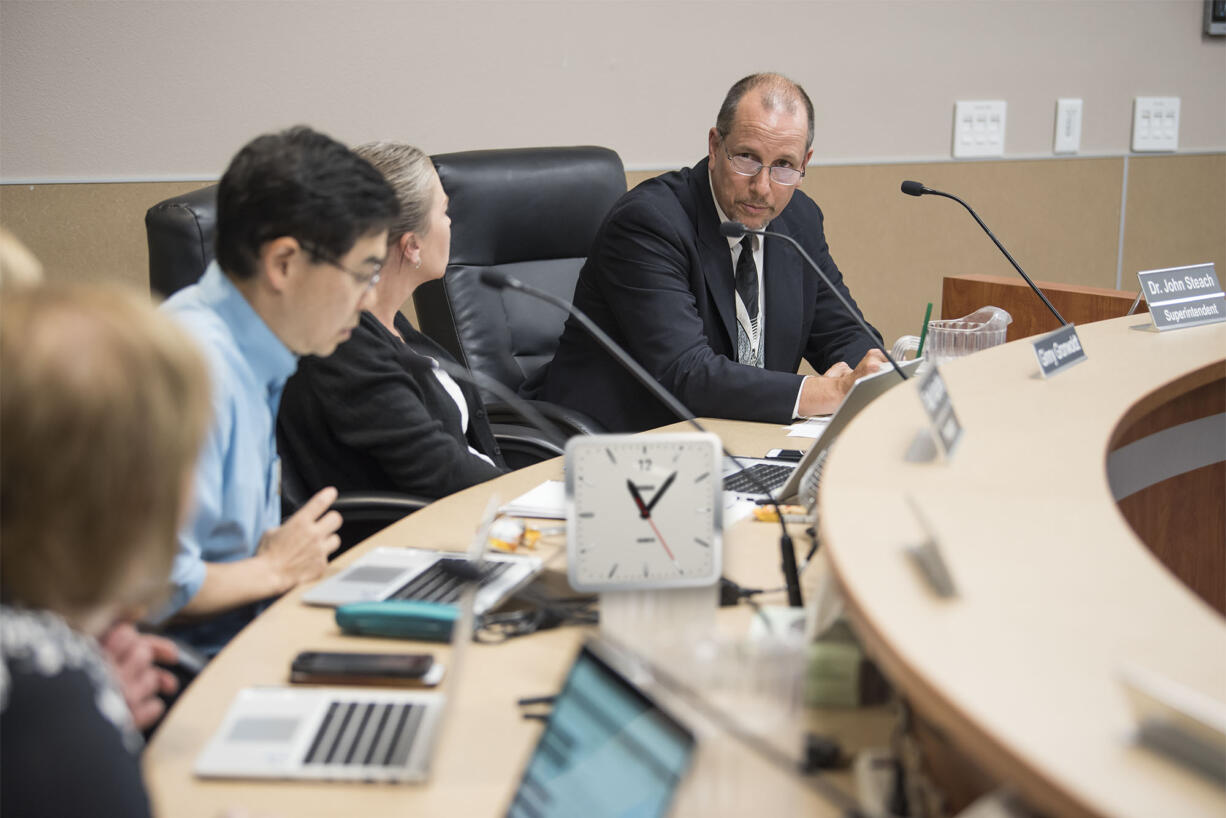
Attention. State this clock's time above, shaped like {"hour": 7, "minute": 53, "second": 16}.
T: {"hour": 11, "minute": 6, "second": 25}
